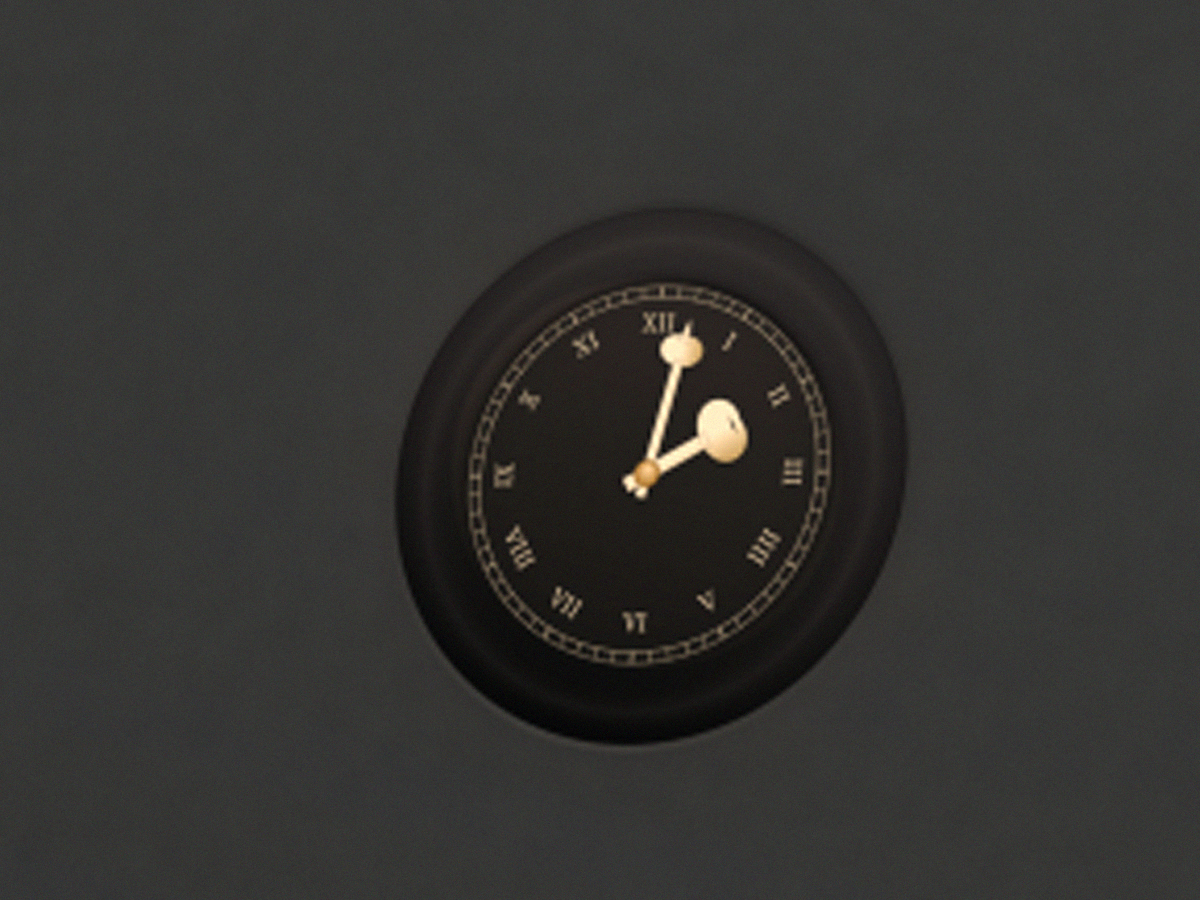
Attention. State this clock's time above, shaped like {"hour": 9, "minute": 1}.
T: {"hour": 2, "minute": 2}
